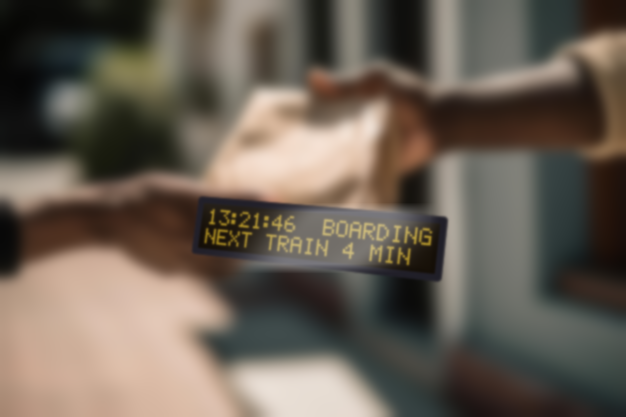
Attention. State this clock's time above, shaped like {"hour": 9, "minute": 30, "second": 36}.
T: {"hour": 13, "minute": 21, "second": 46}
